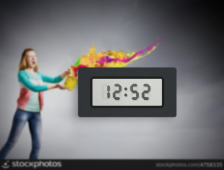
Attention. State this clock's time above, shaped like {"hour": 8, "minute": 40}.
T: {"hour": 12, "minute": 52}
